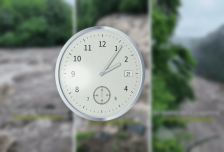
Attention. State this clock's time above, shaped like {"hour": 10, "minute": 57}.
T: {"hour": 2, "minute": 6}
